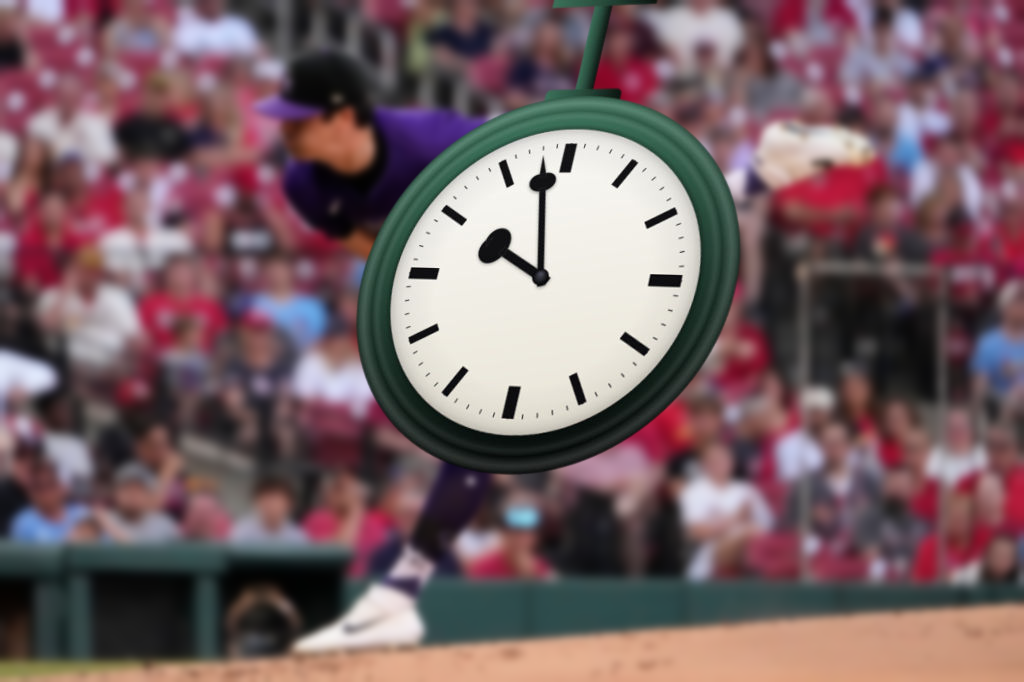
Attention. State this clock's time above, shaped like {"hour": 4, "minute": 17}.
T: {"hour": 9, "minute": 58}
